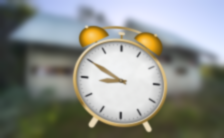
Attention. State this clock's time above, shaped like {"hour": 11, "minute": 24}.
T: {"hour": 8, "minute": 50}
